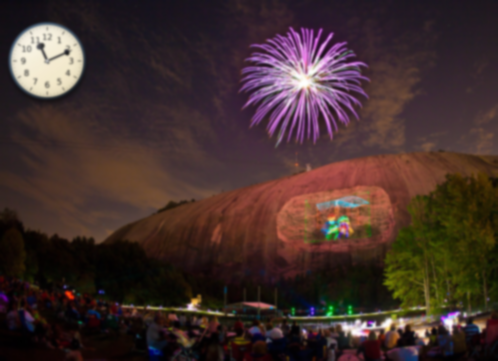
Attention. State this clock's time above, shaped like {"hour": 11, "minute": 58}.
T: {"hour": 11, "minute": 11}
